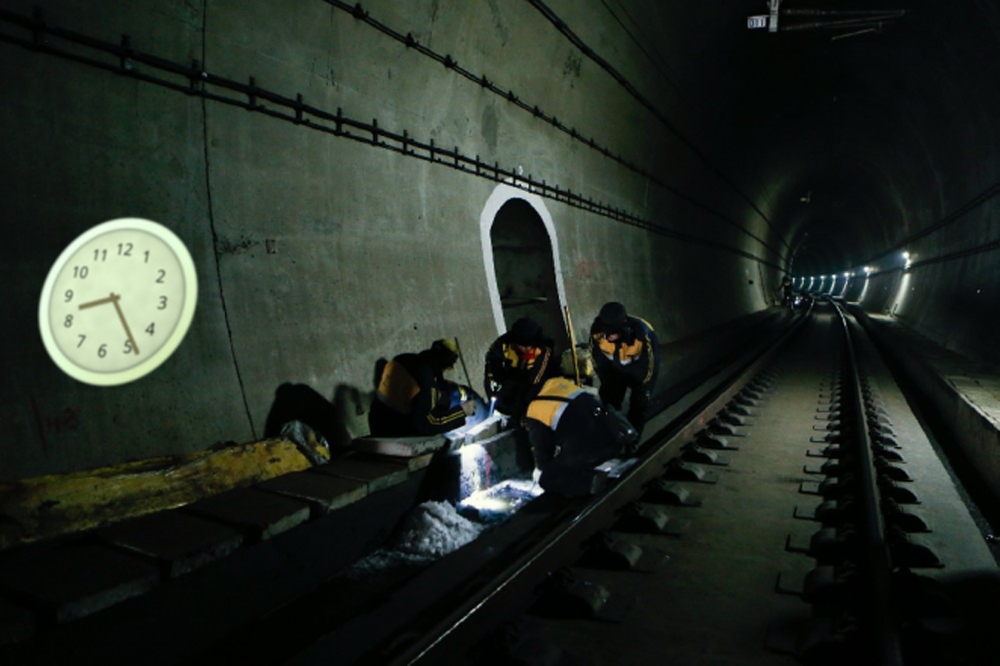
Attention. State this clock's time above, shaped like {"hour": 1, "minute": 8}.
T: {"hour": 8, "minute": 24}
